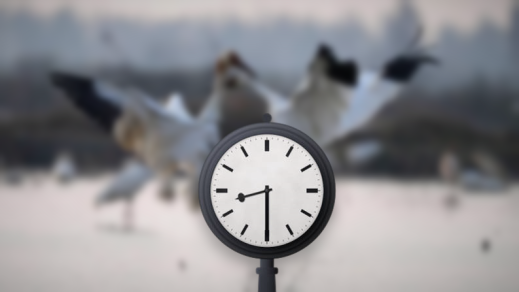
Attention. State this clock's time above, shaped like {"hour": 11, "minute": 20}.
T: {"hour": 8, "minute": 30}
